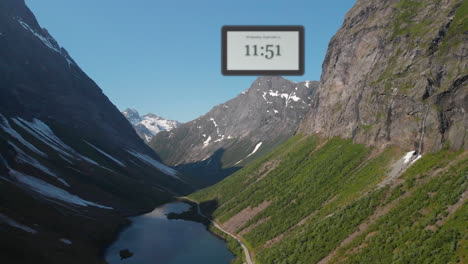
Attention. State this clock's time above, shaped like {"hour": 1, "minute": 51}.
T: {"hour": 11, "minute": 51}
